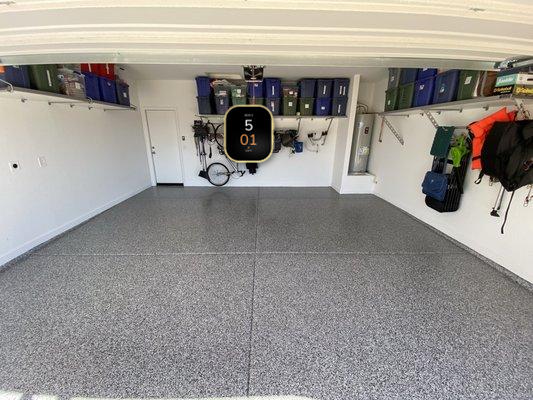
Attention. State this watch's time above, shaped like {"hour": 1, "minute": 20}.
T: {"hour": 5, "minute": 1}
